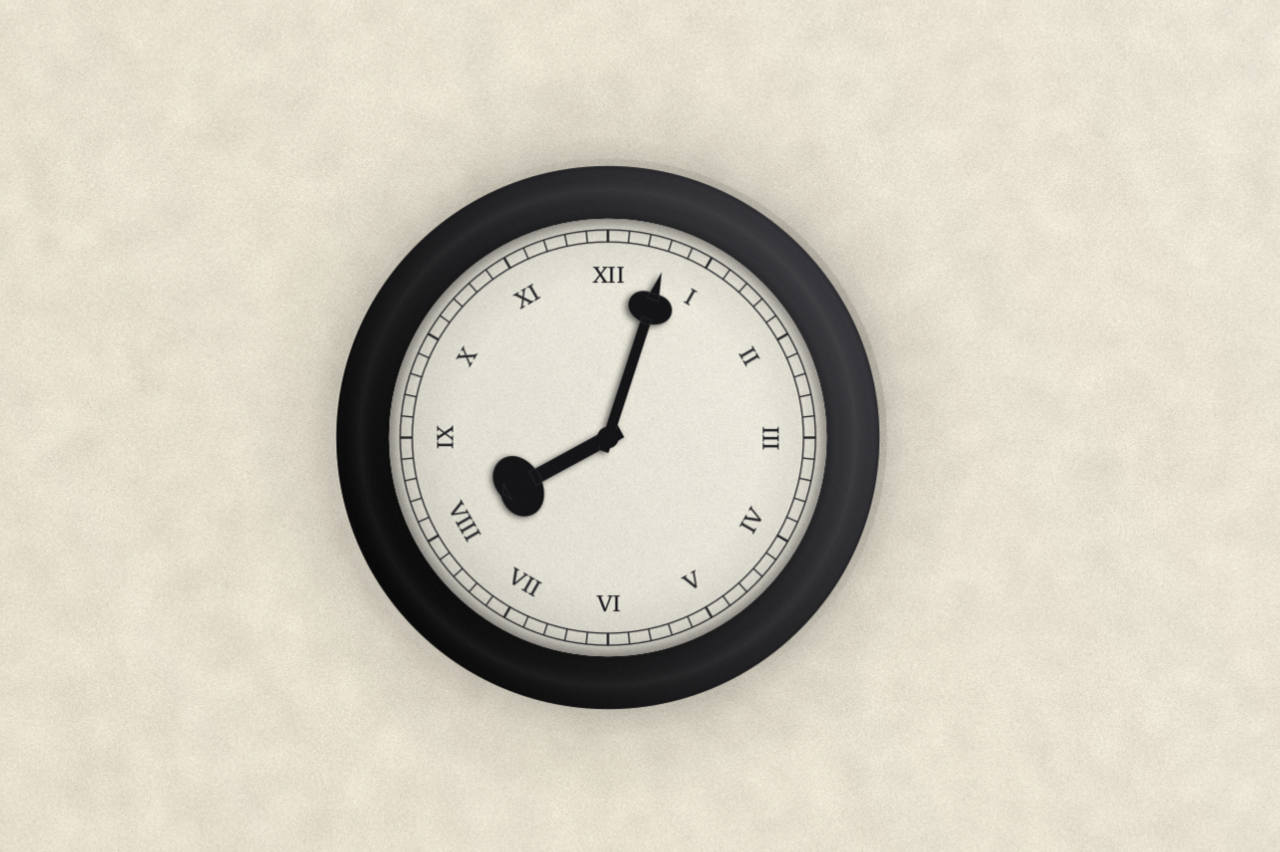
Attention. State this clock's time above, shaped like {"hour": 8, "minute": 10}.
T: {"hour": 8, "minute": 3}
